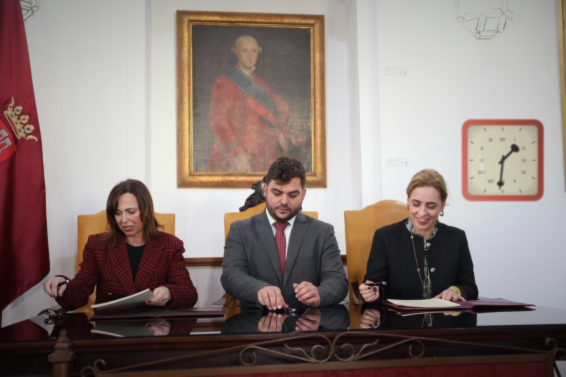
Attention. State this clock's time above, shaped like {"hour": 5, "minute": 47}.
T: {"hour": 1, "minute": 31}
